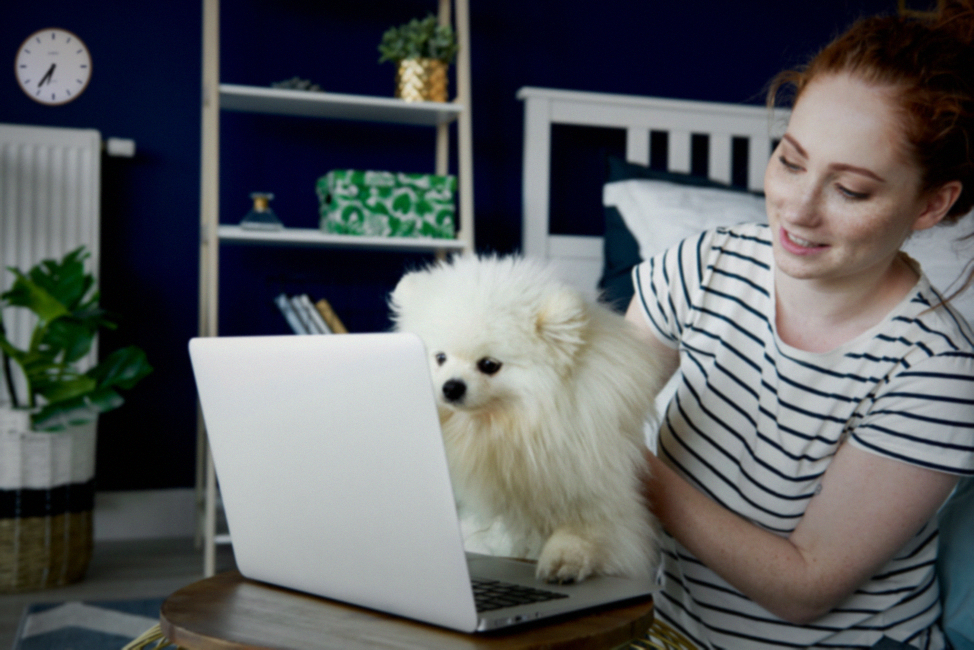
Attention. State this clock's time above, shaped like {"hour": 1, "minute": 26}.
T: {"hour": 6, "minute": 36}
